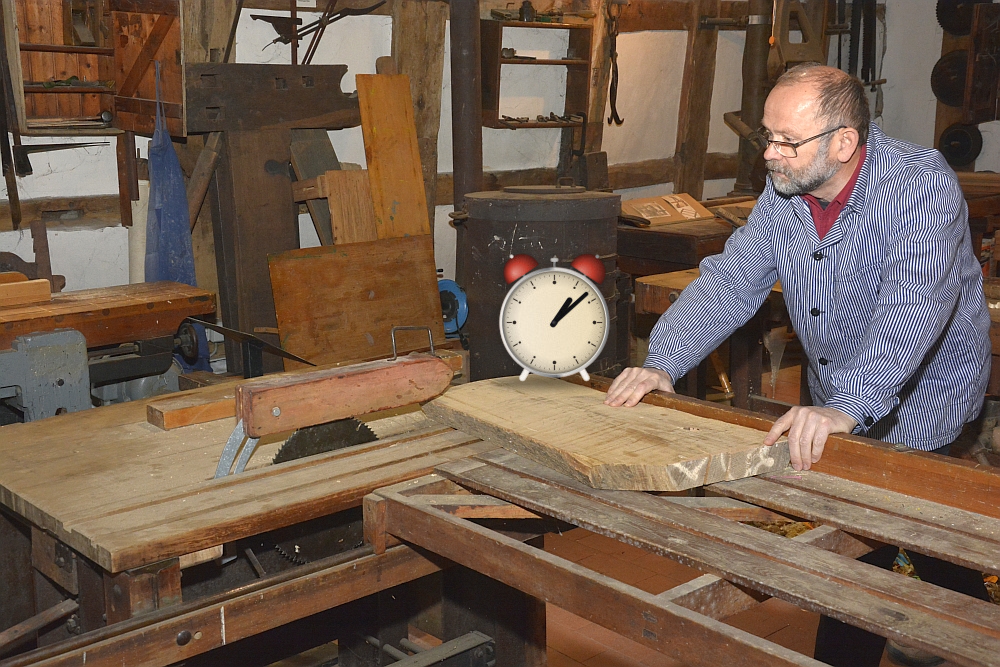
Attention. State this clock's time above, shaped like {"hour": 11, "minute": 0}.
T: {"hour": 1, "minute": 8}
